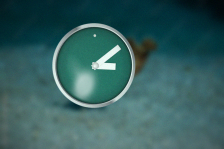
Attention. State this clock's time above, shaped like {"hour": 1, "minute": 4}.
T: {"hour": 3, "minute": 9}
